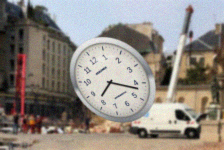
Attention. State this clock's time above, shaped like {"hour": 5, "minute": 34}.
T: {"hour": 8, "minute": 22}
